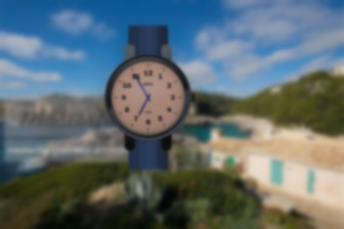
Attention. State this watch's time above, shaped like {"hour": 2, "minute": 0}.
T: {"hour": 6, "minute": 55}
